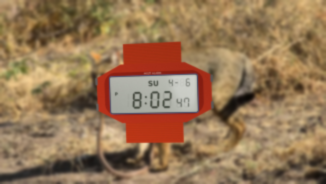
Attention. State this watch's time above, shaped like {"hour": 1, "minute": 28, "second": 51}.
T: {"hour": 8, "minute": 2, "second": 47}
